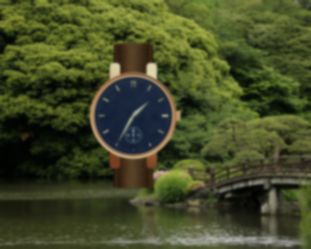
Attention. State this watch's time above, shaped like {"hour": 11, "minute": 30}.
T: {"hour": 1, "minute": 35}
